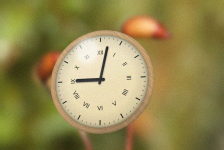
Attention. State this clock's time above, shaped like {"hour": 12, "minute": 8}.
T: {"hour": 9, "minute": 2}
